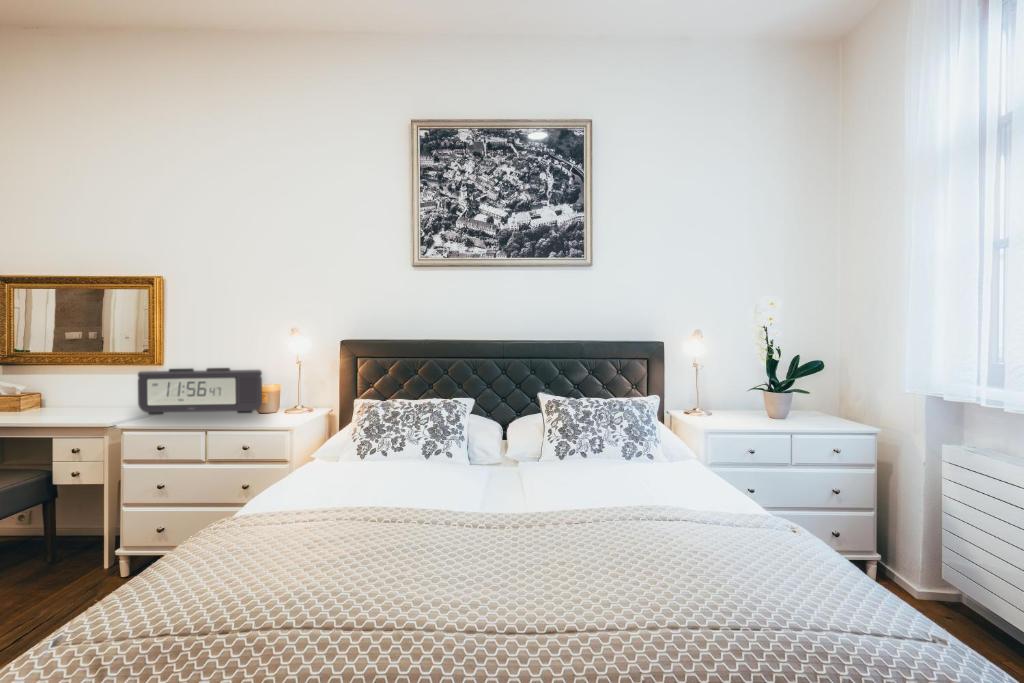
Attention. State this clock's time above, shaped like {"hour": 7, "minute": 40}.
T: {"hour": 11, "minute": 56}
